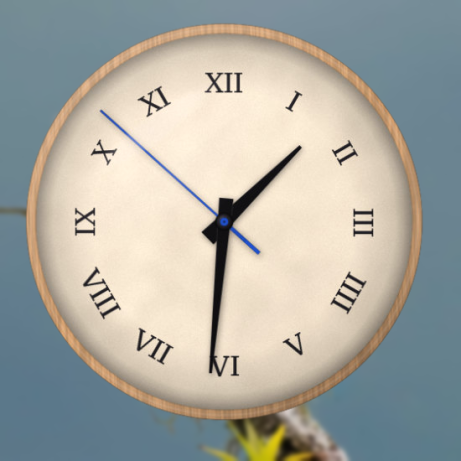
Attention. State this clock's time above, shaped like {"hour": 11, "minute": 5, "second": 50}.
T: {"hour": 1, "minute": 30, "second": 52}
